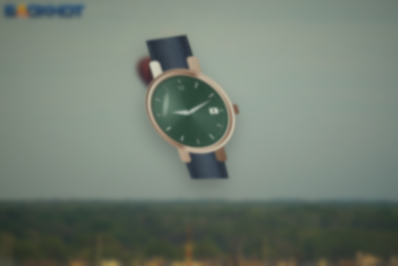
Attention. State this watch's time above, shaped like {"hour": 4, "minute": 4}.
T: {"hour": 9, "minute": 11}
